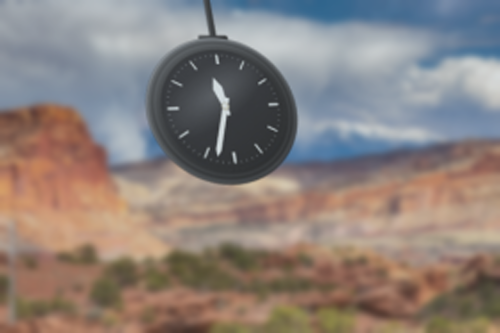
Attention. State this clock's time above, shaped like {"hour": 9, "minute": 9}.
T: {"hour": 11, "minute": 33}
